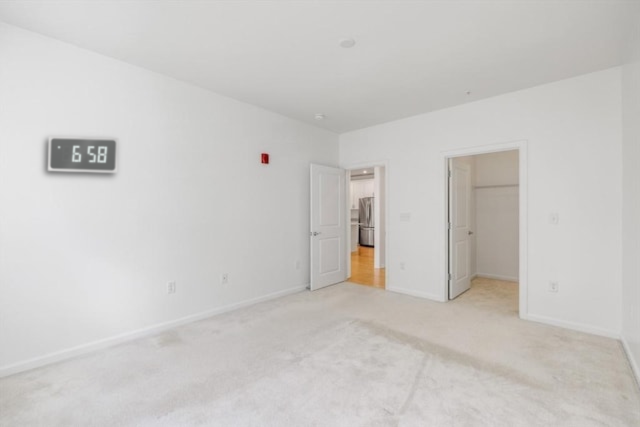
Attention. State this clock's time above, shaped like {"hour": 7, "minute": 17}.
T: {"hour": 6, "minute": 58}
